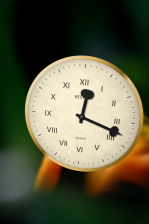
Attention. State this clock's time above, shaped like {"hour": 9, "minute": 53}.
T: {"hour": 12, "minute": 18}
